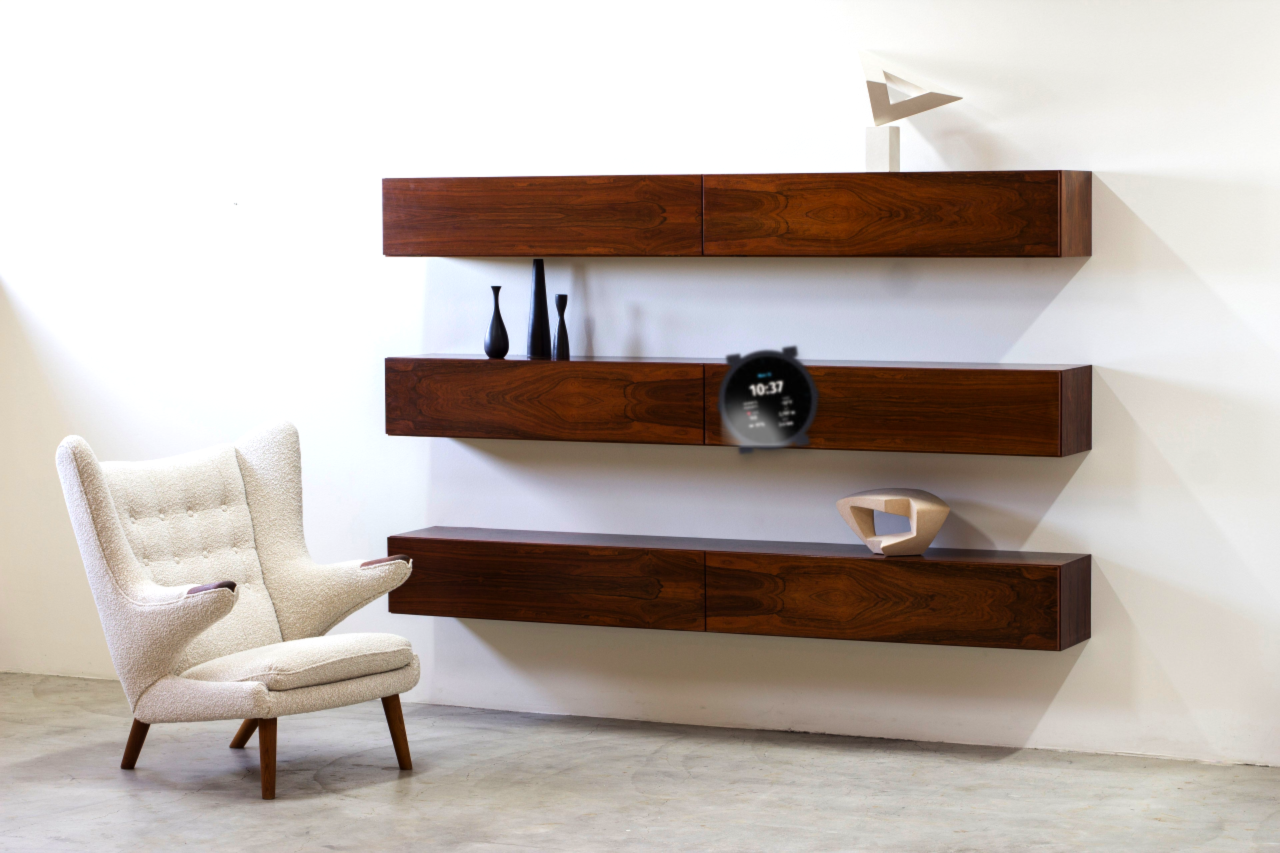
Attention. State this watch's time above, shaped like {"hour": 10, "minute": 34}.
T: {"hour": 10, "minute": 37}
